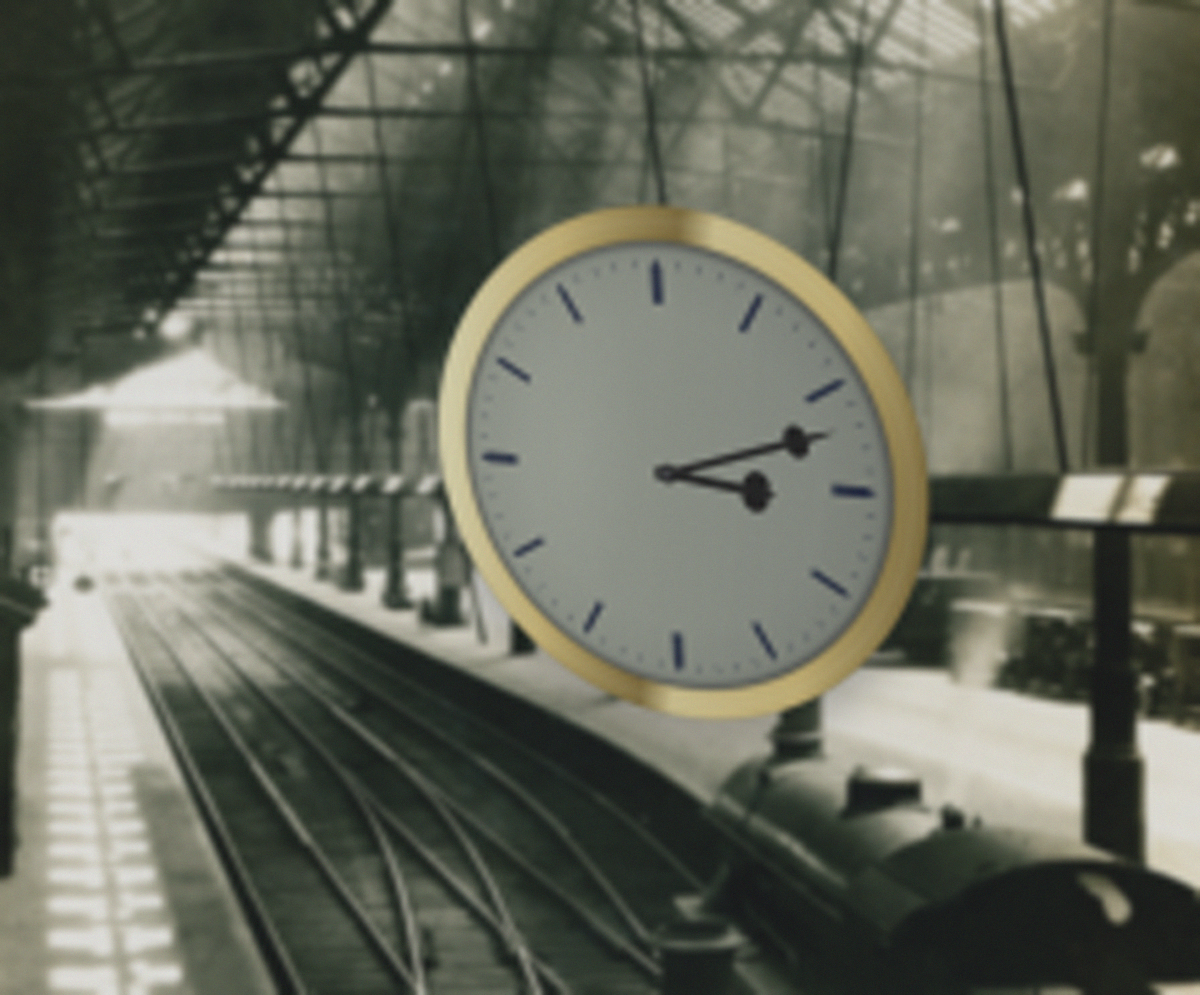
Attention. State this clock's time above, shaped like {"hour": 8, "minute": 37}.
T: {"hour": 3, "minute": 12}
